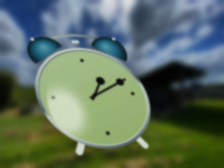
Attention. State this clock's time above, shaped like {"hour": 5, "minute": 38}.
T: {"hour": 1, "minute": 11}
